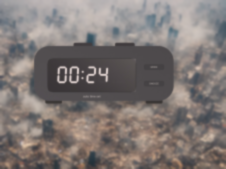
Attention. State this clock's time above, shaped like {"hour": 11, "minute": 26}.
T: {"hour": 0, "minute": 24}
